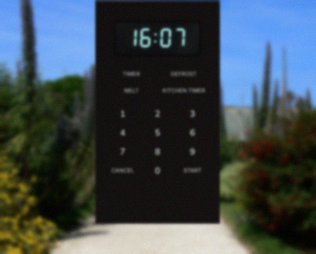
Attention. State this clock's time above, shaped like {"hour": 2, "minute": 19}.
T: {"hour": 16, "minute": 7}
